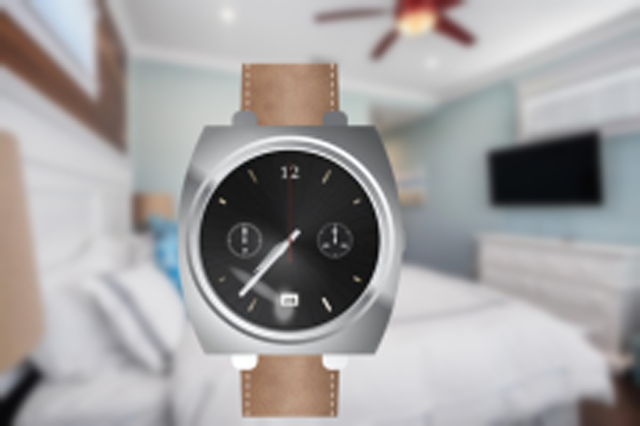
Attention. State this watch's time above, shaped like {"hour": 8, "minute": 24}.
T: {"hour": 7, "minute": 37}
